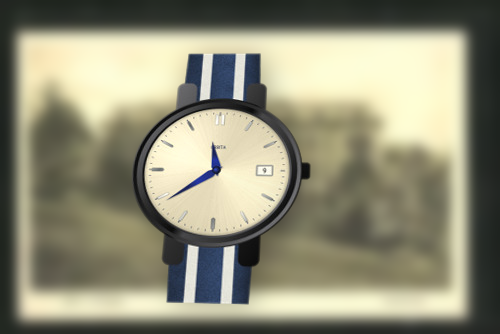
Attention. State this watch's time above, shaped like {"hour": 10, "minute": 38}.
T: {"hour": 11, "minute": 39}
